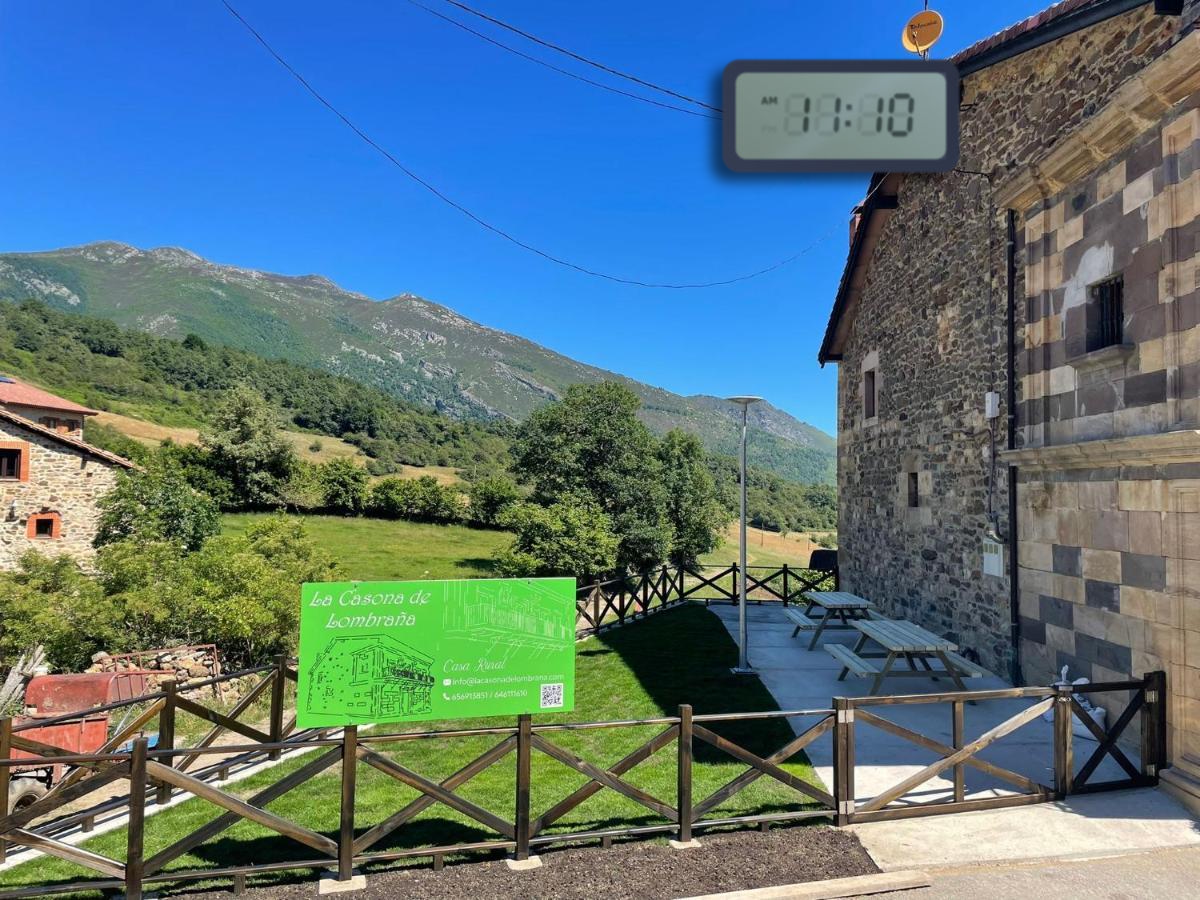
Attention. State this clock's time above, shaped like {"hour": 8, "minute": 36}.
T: {"hour": 11, "minute": 10}
